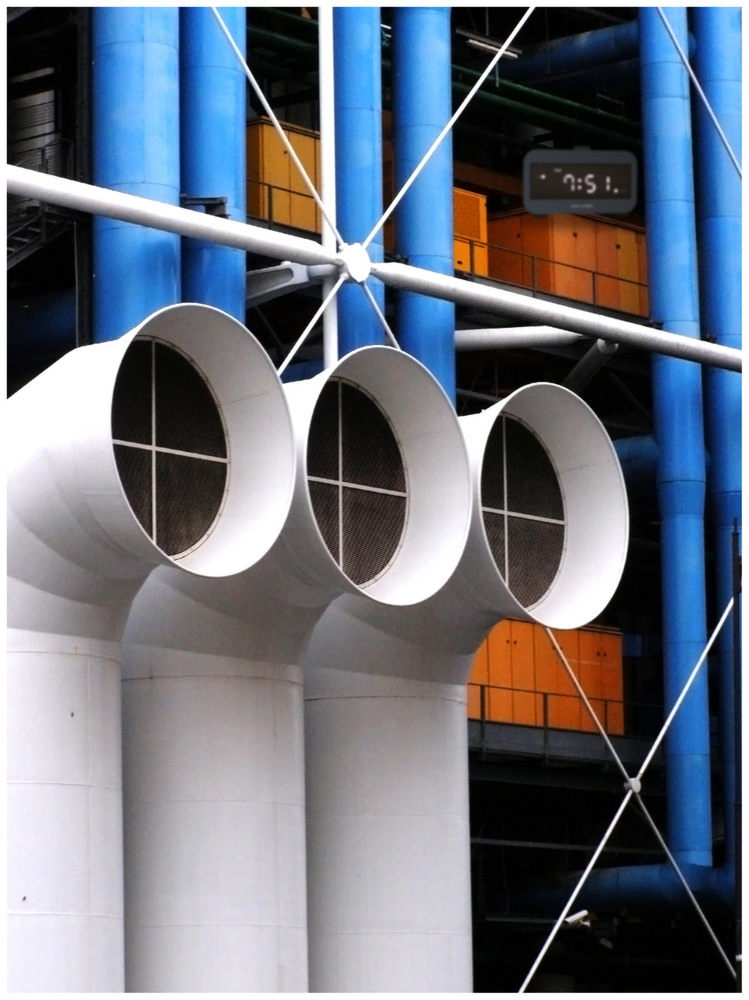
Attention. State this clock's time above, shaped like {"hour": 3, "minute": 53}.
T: {"hour": 7, "minute": 51}
